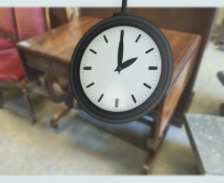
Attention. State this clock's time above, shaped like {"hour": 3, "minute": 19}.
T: {"hour": 2, "minute": 0}
